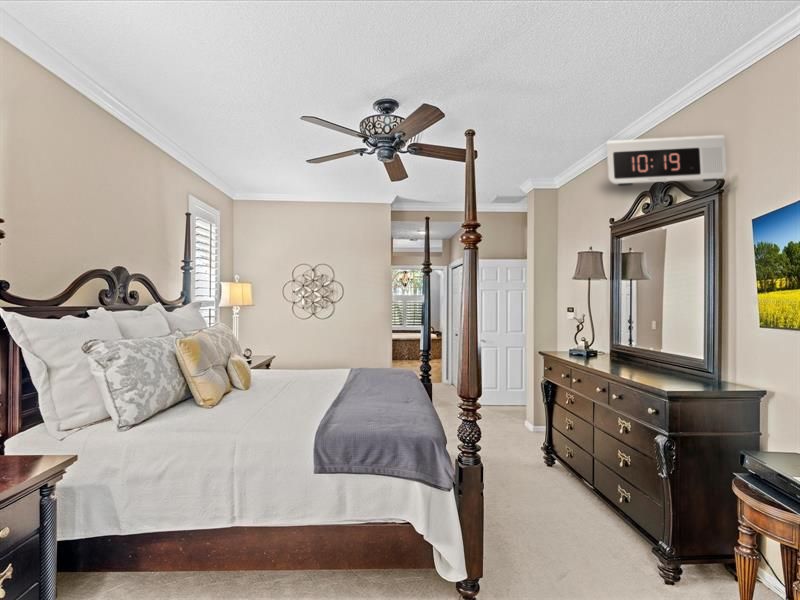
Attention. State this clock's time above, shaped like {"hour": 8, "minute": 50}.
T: {"hour": 10, "minute": 19}
